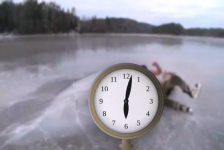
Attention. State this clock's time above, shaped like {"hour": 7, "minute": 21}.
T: {"hour": 6, "minute": 2}
